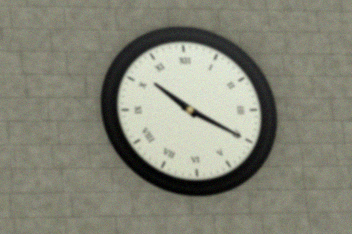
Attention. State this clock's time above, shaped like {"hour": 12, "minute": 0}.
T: {"hour": 10, "minute": 20}
